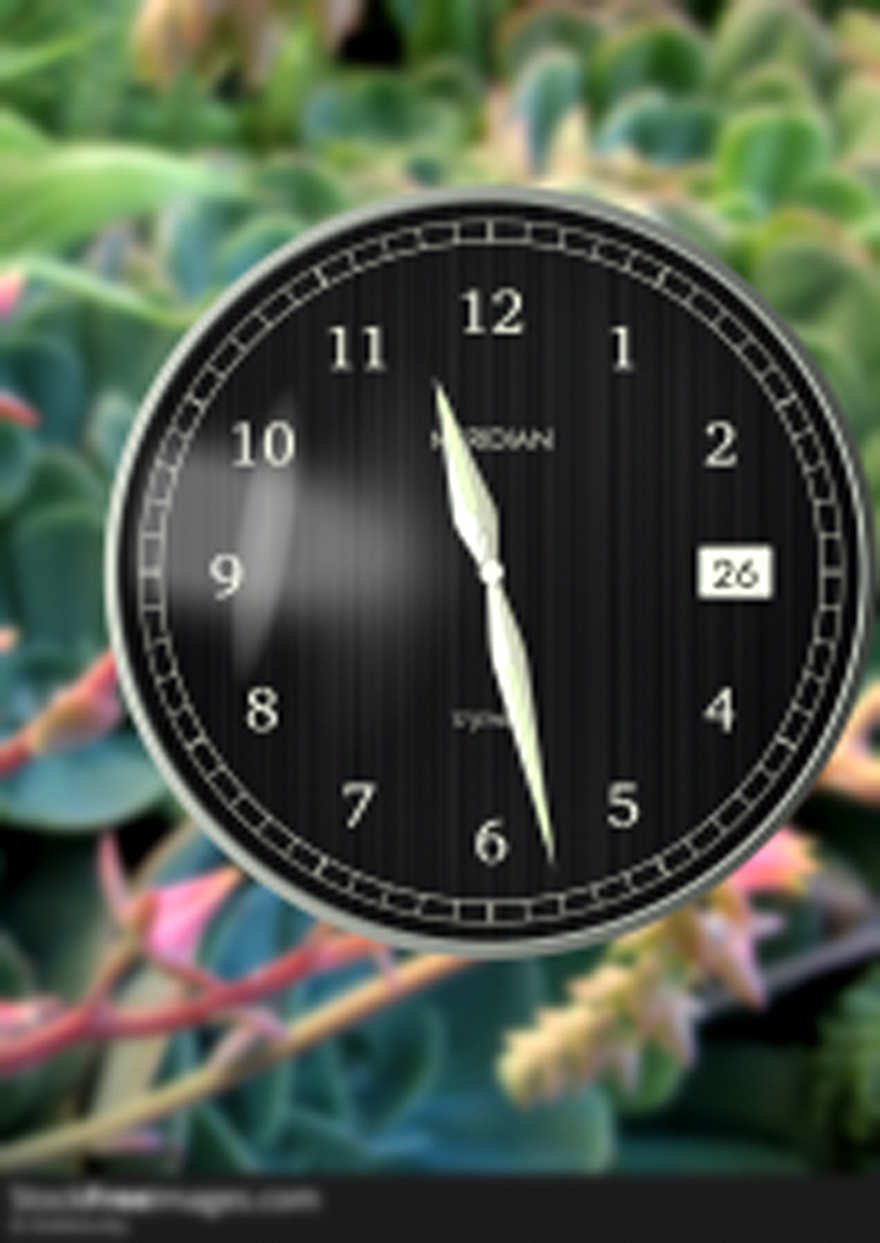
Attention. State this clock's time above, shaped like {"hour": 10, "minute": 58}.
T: {"hour": 11, "minute": 28}
